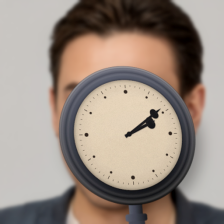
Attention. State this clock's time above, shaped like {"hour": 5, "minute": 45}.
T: {"hour": 2, "minute": 9}
